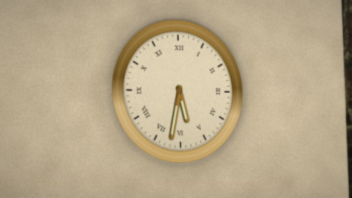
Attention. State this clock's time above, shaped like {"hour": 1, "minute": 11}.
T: {"hour": 5, "minute": 32}
